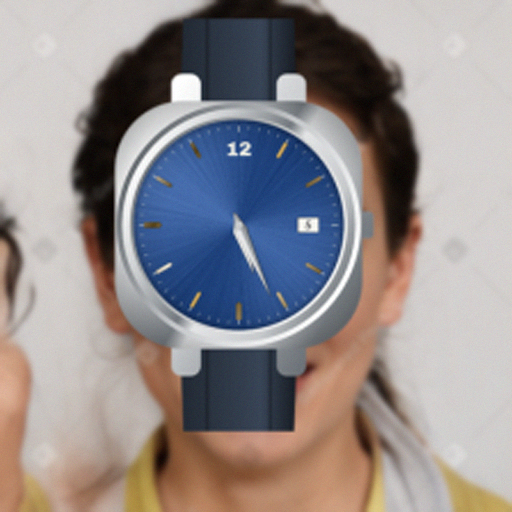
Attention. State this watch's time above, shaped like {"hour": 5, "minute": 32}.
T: {"hour": 5, "minute": 26}
